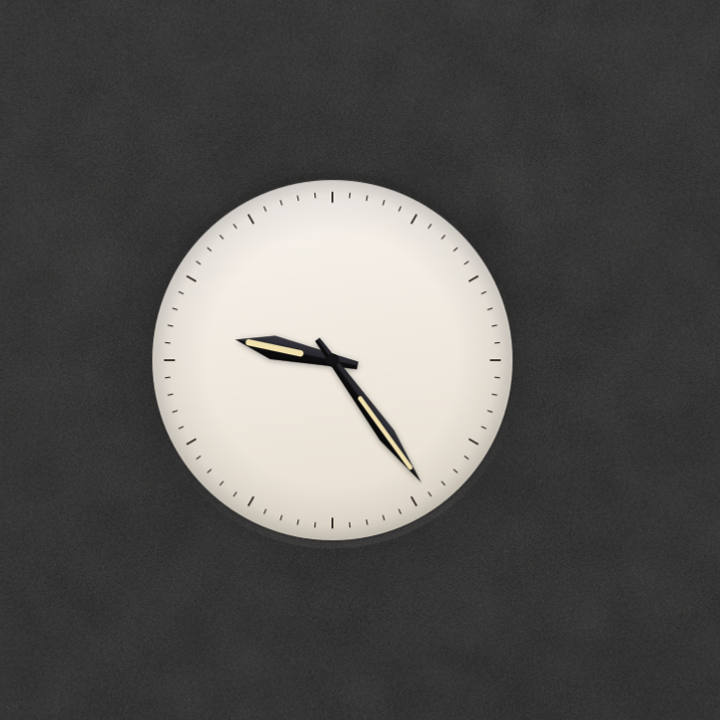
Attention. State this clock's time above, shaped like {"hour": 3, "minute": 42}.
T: {"hour": 9, "minute": 24}
